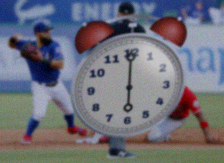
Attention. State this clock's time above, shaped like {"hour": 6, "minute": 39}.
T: {"hour": 6, "minute": 0}
